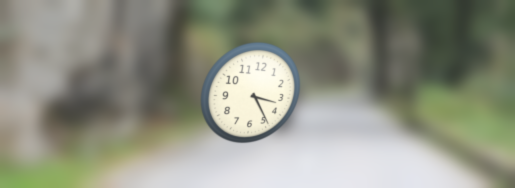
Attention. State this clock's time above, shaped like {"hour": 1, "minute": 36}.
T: {"hour": 3, "minute": 24}
